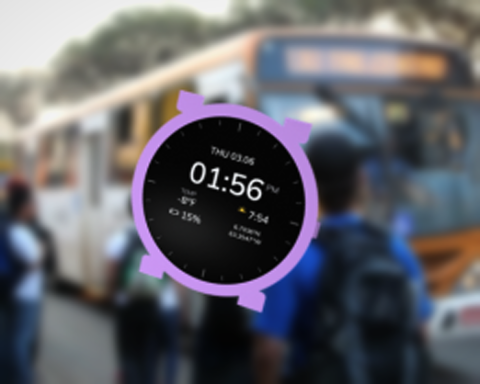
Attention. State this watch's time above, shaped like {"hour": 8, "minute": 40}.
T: {"hour": 1, "minute": 56}
